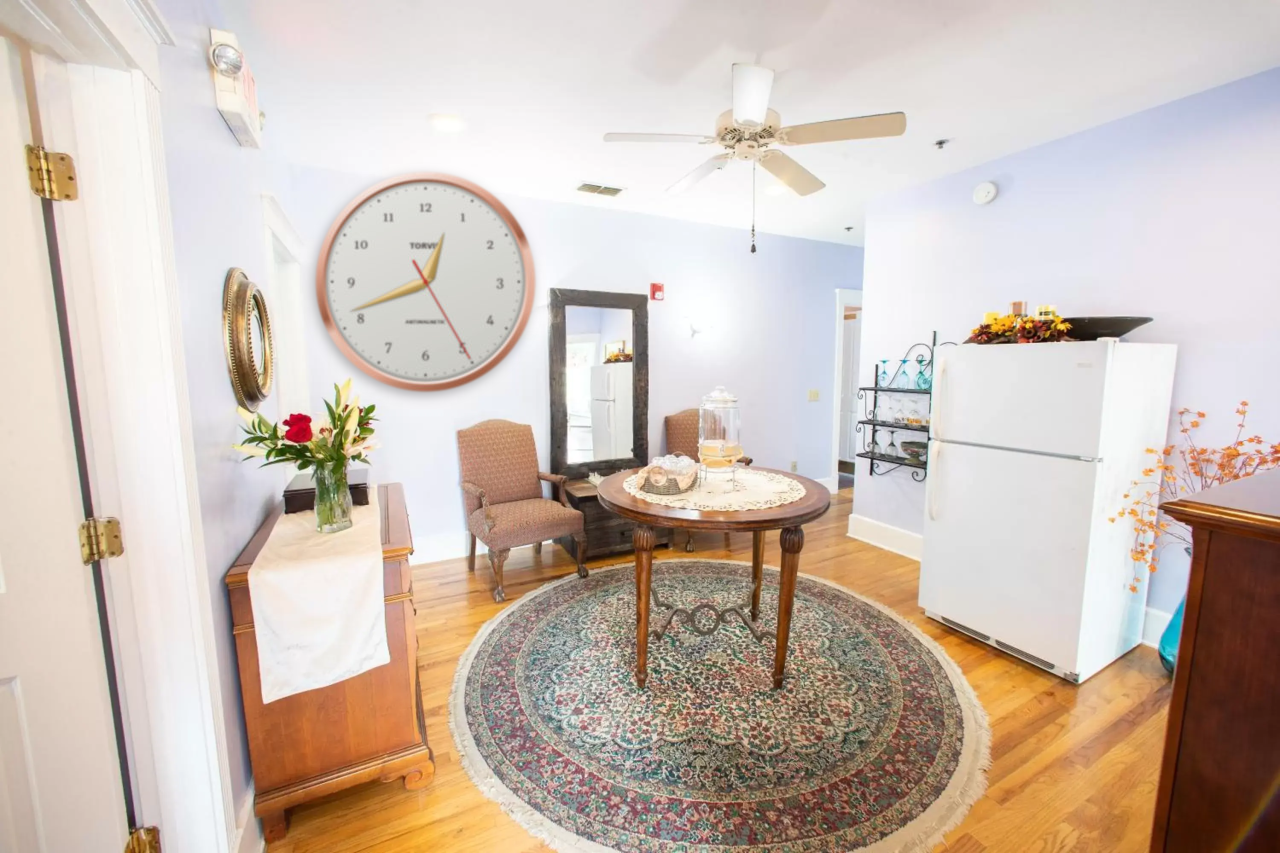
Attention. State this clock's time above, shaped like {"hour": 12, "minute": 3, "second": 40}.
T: {"hour": 12, "minute": 41, "second": 25}
